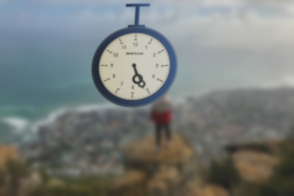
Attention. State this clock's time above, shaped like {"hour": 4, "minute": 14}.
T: {"hour": 5, "minute": 26}
